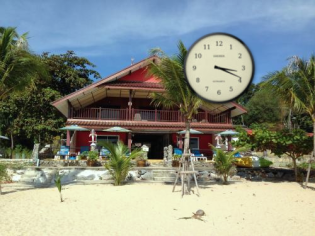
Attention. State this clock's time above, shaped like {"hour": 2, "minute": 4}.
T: {"hour": 3, "minute": 19}
